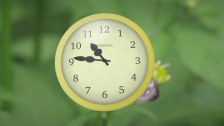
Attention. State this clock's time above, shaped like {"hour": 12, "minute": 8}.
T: {"hour": 10, "minute": 46}
